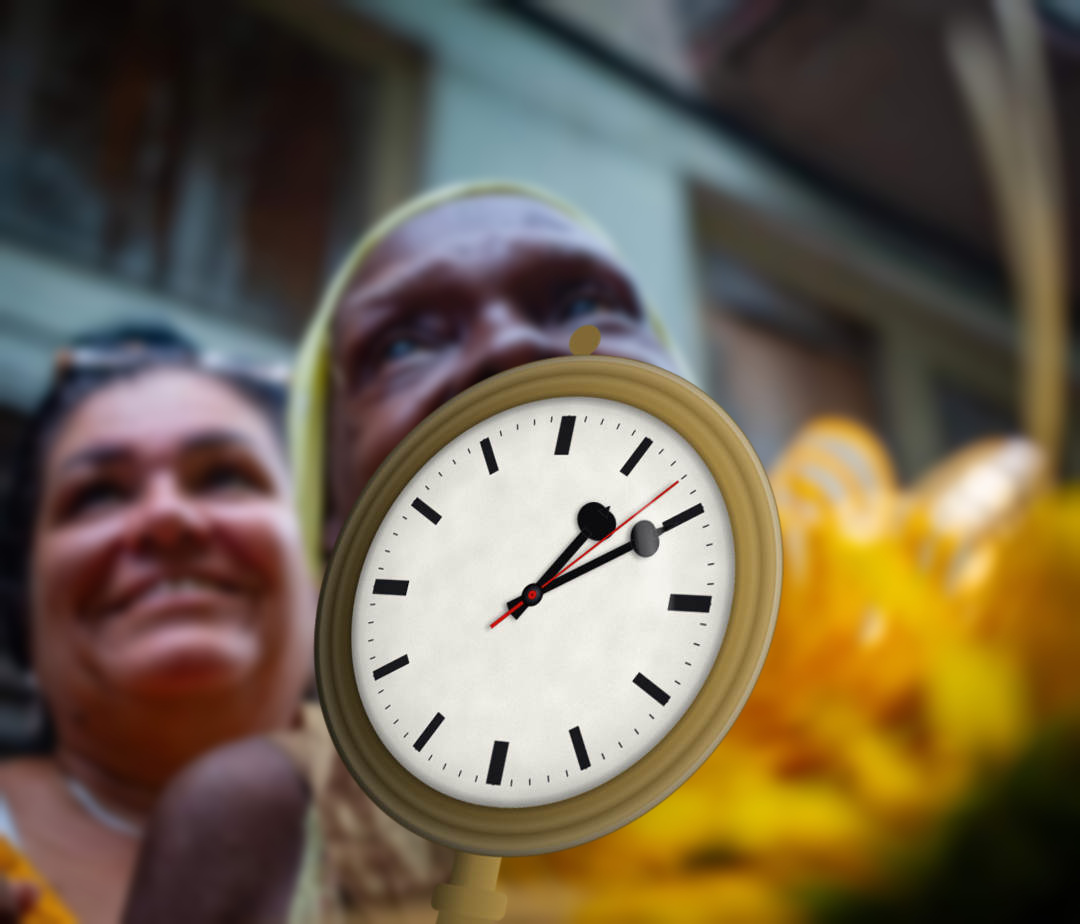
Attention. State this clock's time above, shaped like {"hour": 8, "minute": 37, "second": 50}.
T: {"hour": 1, "minute": 10, "second": 8}
